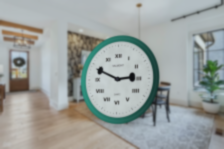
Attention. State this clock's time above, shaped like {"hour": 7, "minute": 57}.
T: {"hour": 2, "minute": 49}
